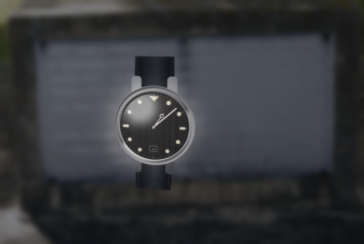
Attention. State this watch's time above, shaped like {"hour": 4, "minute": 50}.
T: {"hour": 1, "minute": 8}
